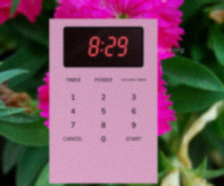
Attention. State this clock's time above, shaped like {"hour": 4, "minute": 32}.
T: {"hour": 8, "minute": 29}
